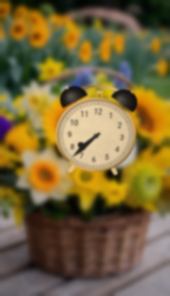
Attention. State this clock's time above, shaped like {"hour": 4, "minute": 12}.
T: {"hour": 7, "minute": 37}
